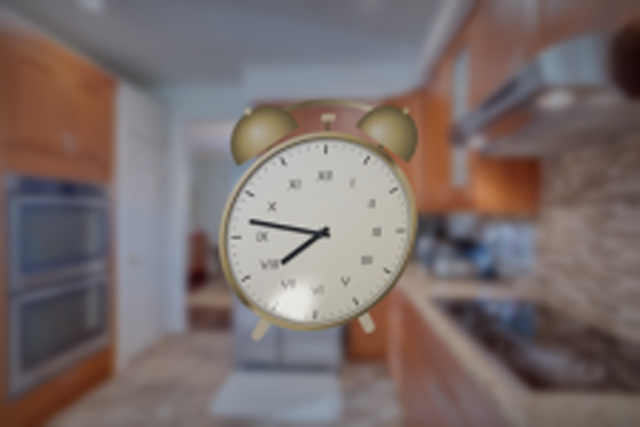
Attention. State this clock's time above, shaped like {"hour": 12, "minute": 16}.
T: {"hour": 7, "minute": 47}
